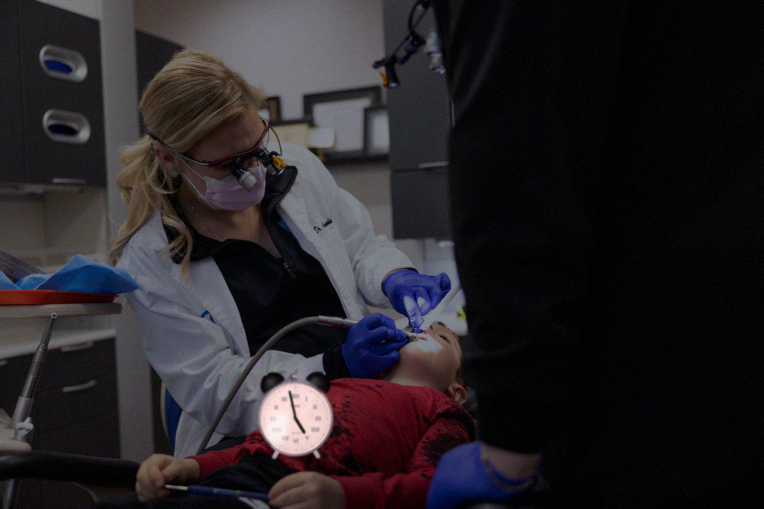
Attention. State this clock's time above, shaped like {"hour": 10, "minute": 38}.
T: {"hour": 4, "minute": 58}
